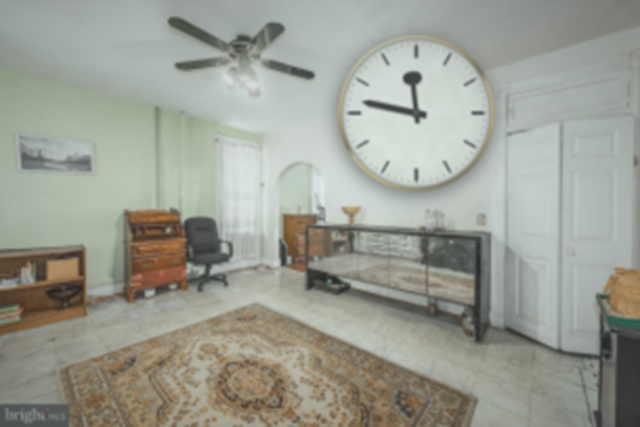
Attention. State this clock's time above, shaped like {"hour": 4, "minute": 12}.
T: {"hour": 11, "minute": 47}
